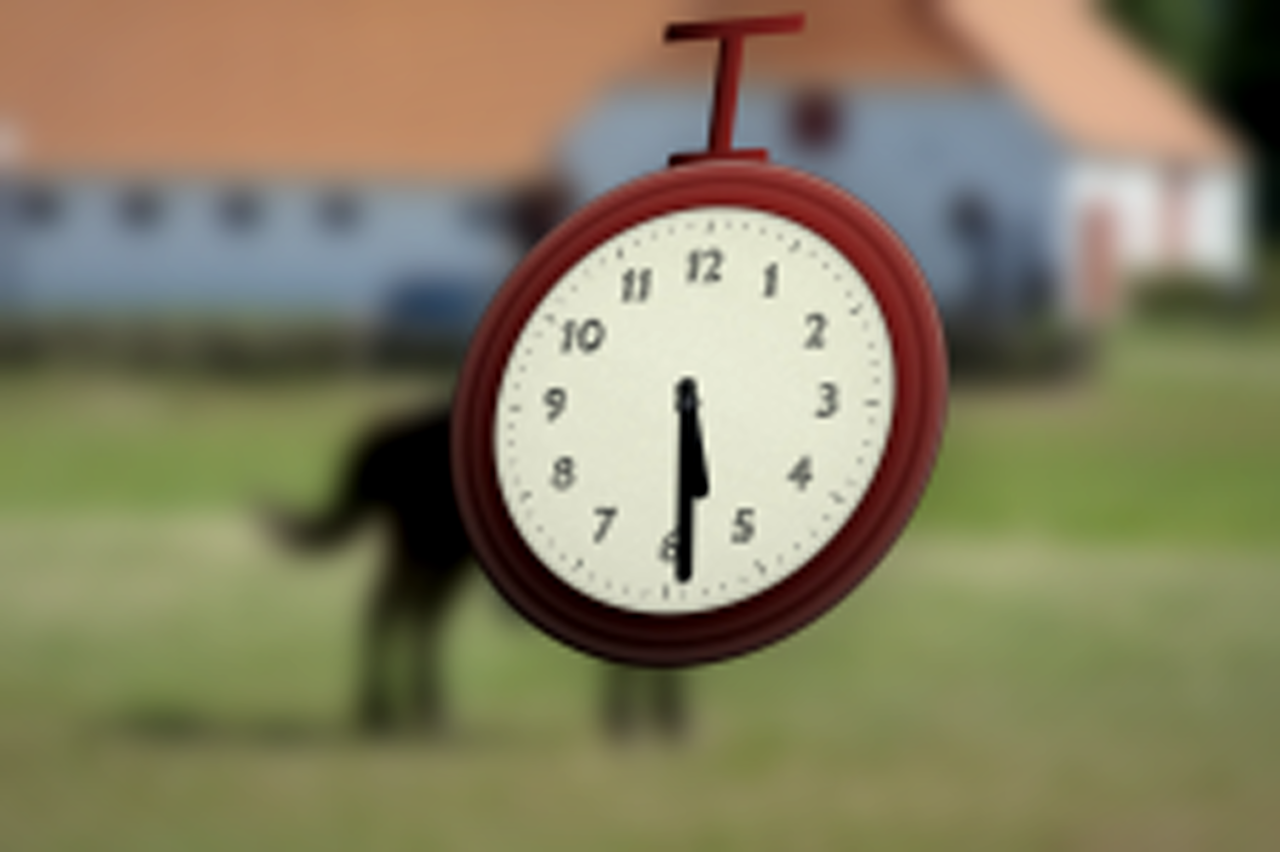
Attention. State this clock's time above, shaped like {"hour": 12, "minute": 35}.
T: {"hour": 5, "minute": 29}
